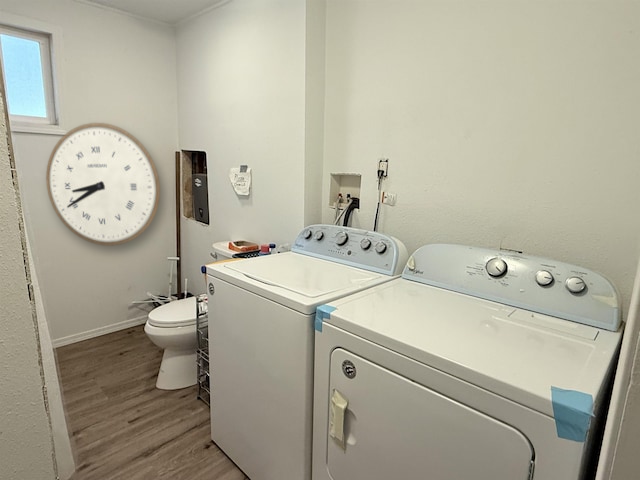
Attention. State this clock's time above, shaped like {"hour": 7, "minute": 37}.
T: {"hour": 8, "minute": 40}
